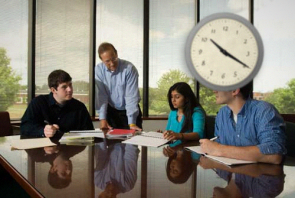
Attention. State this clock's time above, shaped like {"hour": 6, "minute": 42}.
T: {"hour": 10, "minute": 20}
